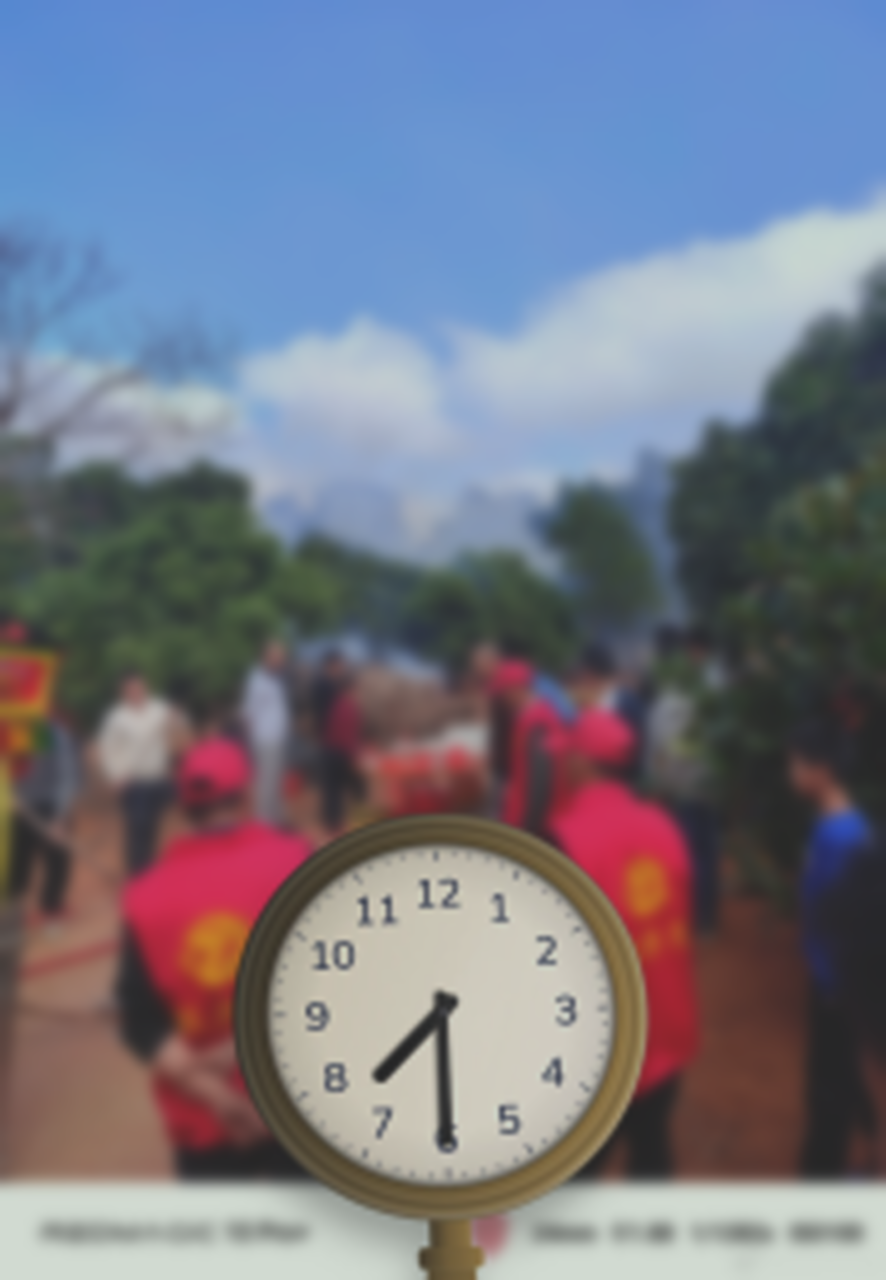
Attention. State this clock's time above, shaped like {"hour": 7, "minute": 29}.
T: {"hour": 7, "minute": 30}
